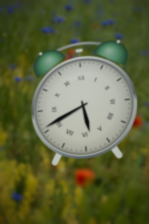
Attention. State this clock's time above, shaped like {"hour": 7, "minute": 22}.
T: {"hour": 5, "minute": 41}
